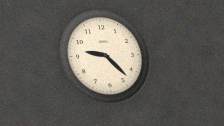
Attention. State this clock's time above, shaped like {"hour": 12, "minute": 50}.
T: {"hour": 9, "minute": 23}
